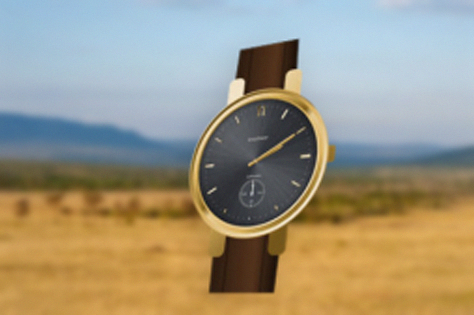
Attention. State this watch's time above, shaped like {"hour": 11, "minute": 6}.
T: {"hour": 2, "minute": 10}
